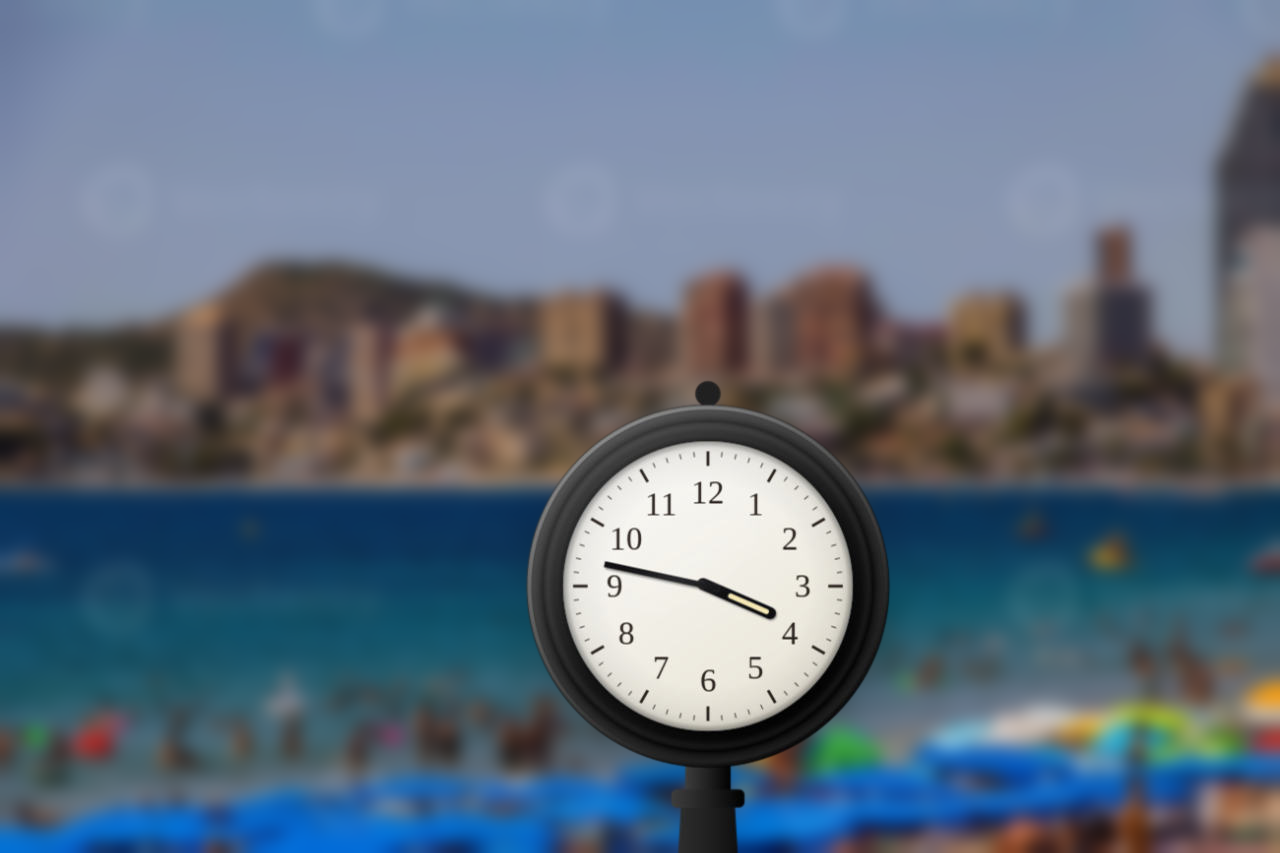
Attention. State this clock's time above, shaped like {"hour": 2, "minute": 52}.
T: {"hour": 3, "minute": 47}
